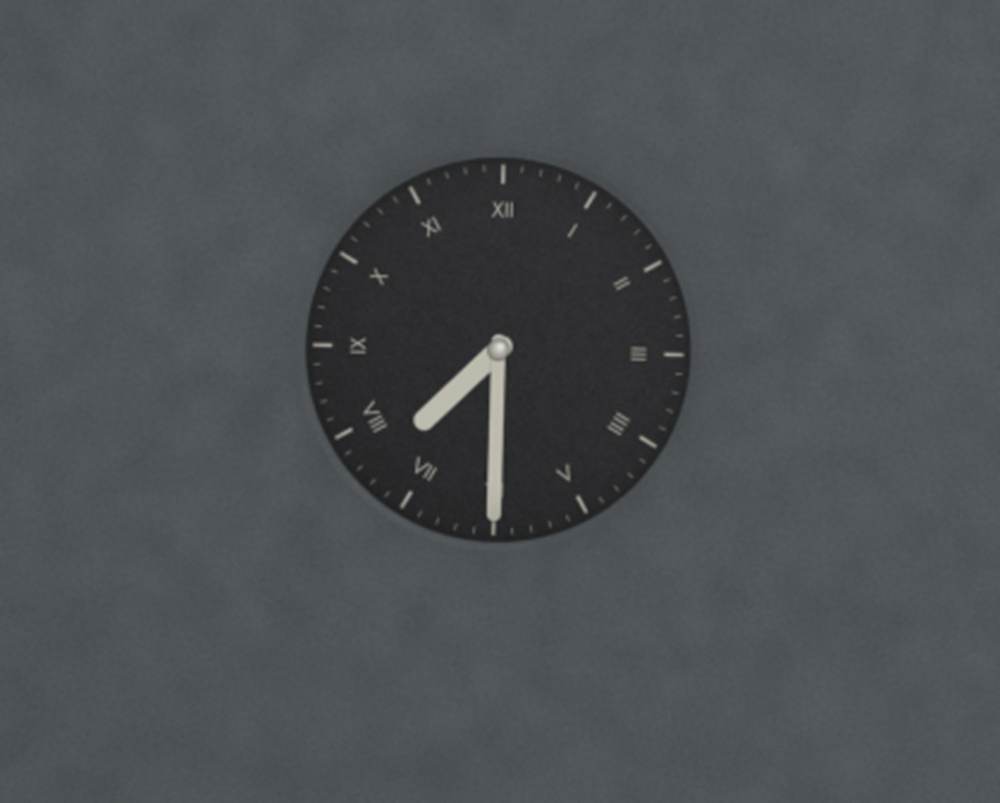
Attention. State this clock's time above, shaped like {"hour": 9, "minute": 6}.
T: {"hour": 7, "minute": 30}
